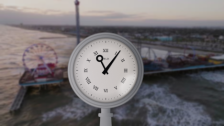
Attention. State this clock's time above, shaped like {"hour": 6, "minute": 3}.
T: {"hour": 11, "minute": 6}
